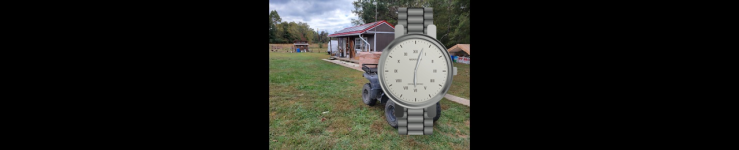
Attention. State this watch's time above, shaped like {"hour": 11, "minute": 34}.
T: {"hour": 6, "minute": 3}
